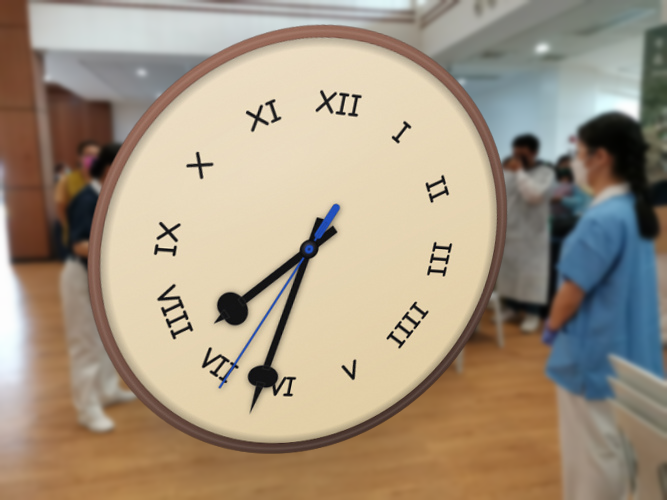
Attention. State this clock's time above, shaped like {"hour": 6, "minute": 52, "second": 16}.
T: {"hour": 7, "minute": 31, "second": 34}
